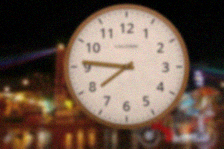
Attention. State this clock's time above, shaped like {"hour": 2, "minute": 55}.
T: {"hour": 7, "minute": 46}
